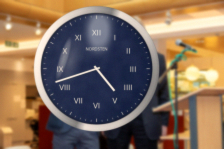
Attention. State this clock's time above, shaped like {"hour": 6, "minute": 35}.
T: {"hour": 4, "minute": 42}
